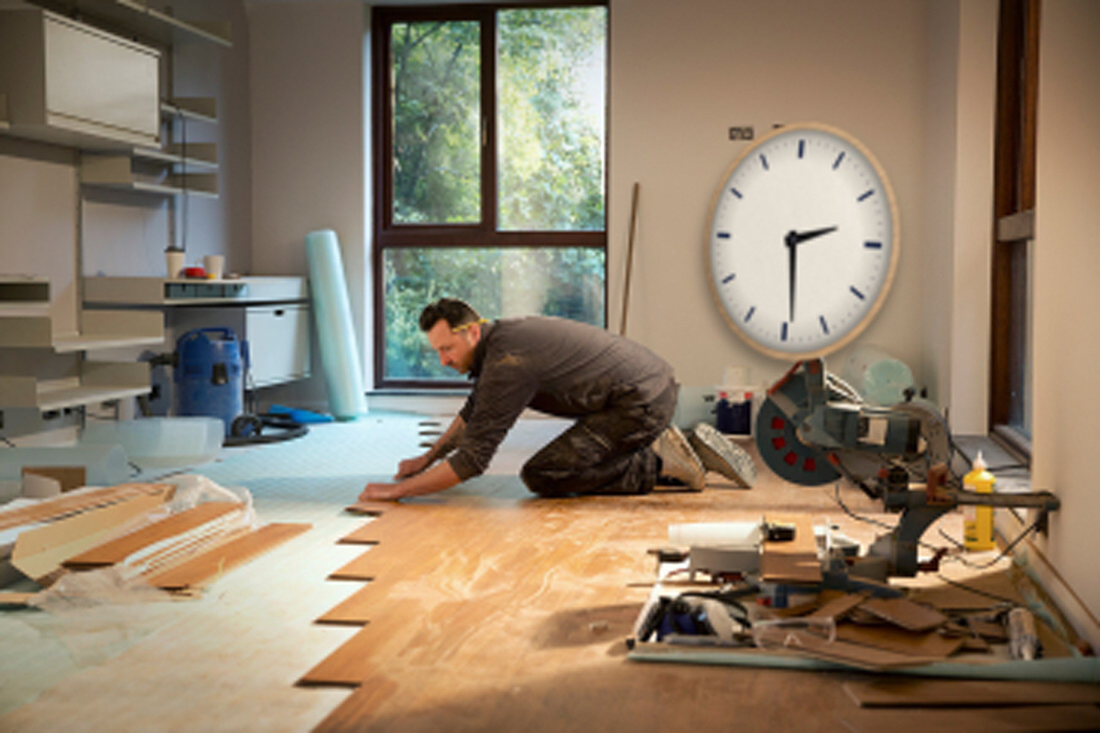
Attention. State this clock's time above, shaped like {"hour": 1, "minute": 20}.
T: {"hour": 2, "minute": 29}
